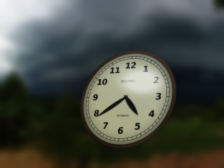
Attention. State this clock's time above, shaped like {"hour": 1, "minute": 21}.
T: {"hour": 4, "minute": 39}
